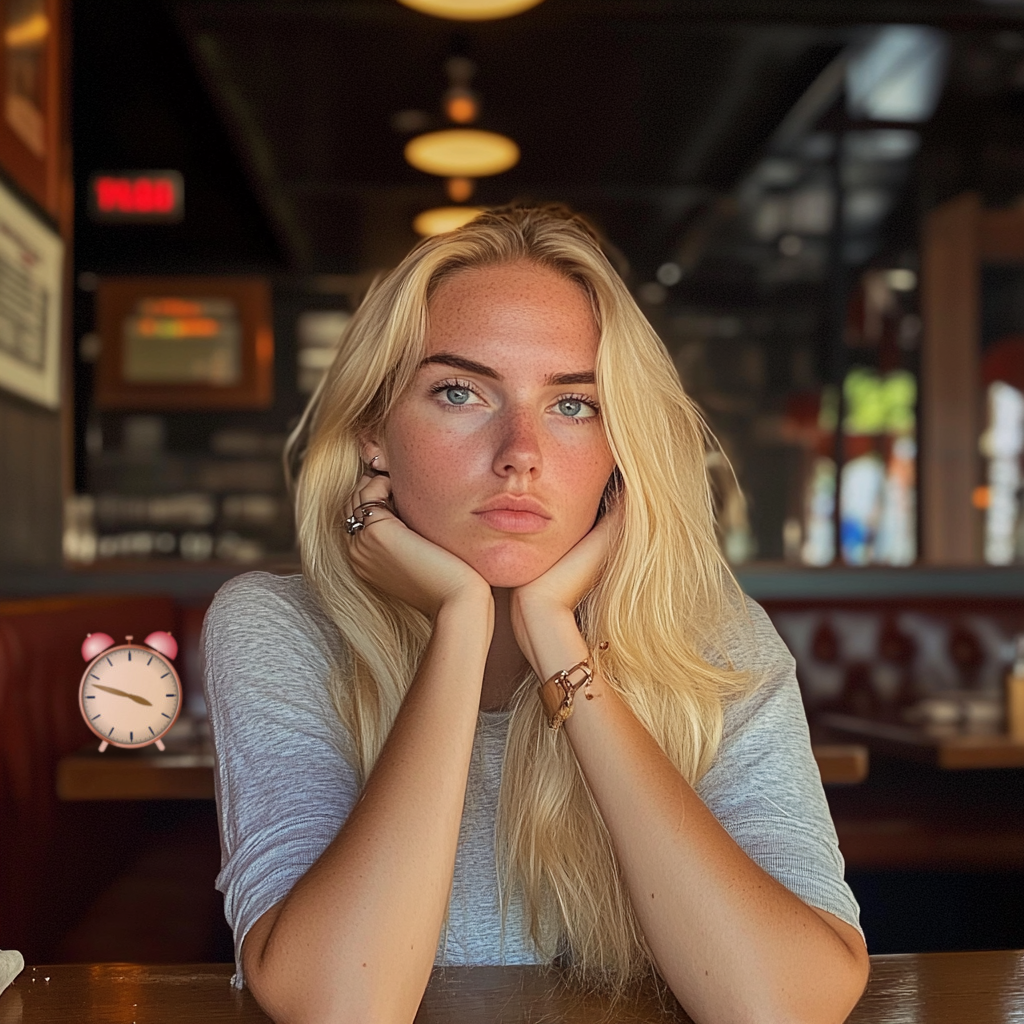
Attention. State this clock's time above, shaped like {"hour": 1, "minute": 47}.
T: {"hour": 3, "minute": 48}
